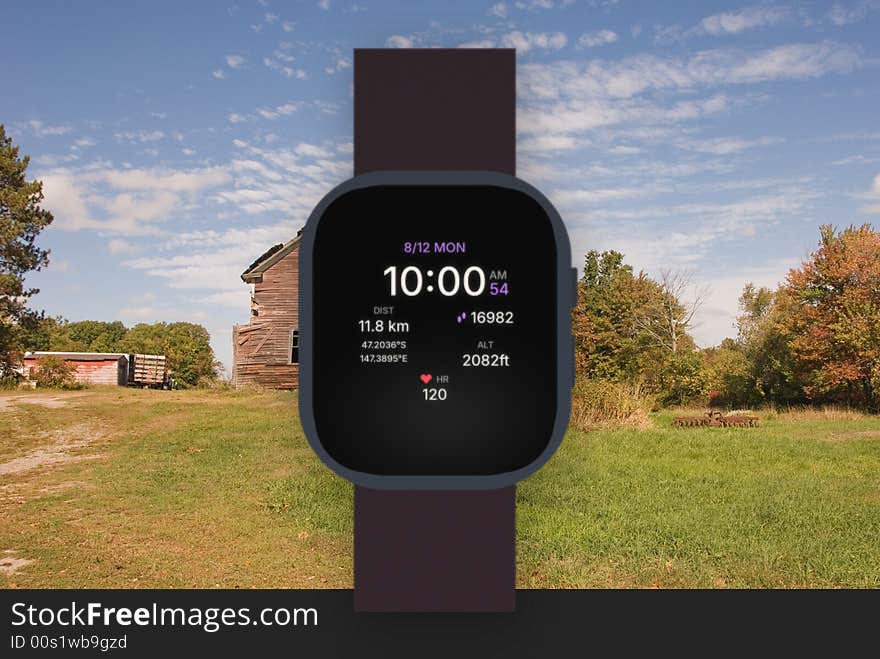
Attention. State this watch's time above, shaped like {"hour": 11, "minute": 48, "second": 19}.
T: {"hour": 10, "minute": 0, "second": 54}
